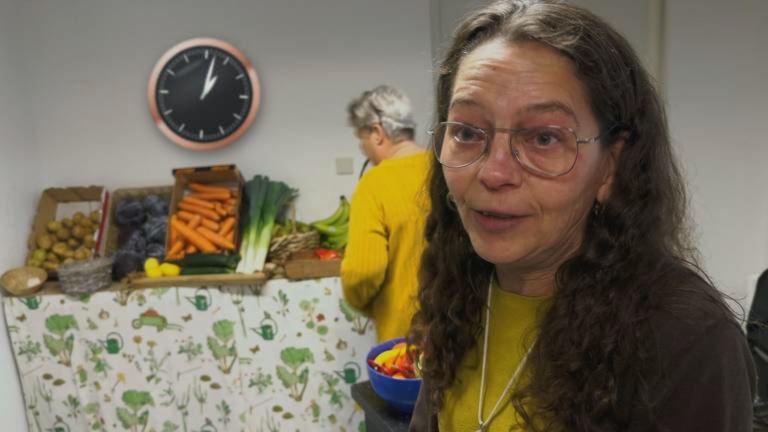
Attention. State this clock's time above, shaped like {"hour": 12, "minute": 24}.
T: {"hour": 1, "minute": 2}
